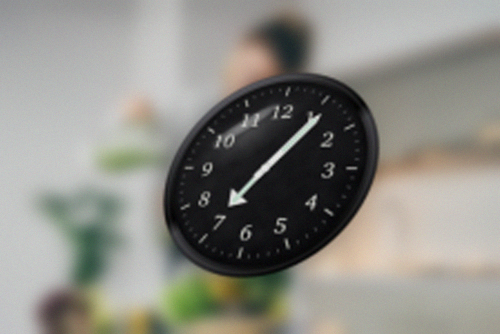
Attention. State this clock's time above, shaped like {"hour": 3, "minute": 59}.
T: {"hour": 7, "minute": 6}
